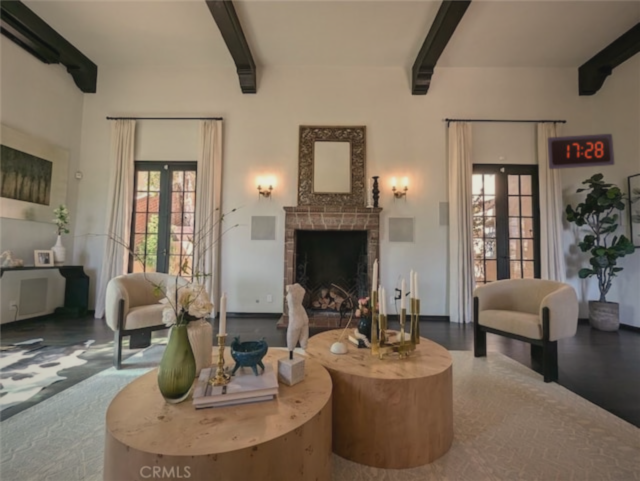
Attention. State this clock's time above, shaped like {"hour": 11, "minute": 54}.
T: {"hour": 17, "minute": 28}
